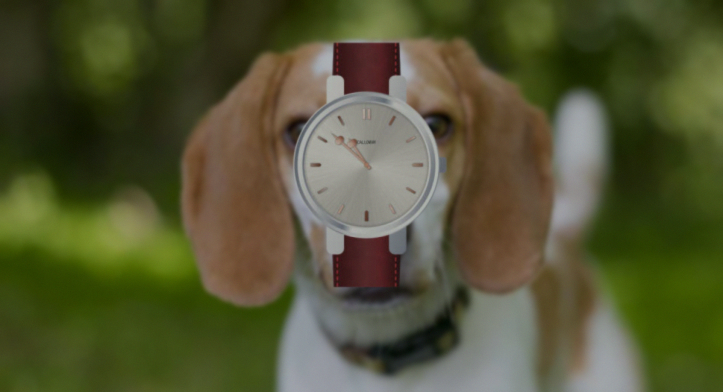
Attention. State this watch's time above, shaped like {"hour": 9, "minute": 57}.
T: {"hour": 10, "minute": 52}
